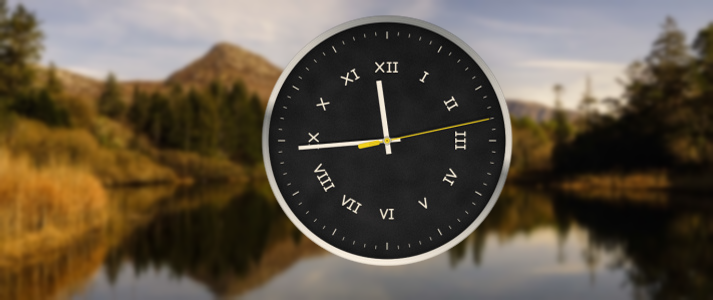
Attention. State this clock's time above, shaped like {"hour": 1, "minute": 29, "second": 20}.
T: {"hour": 11, "minute": 44, "second": 13}
